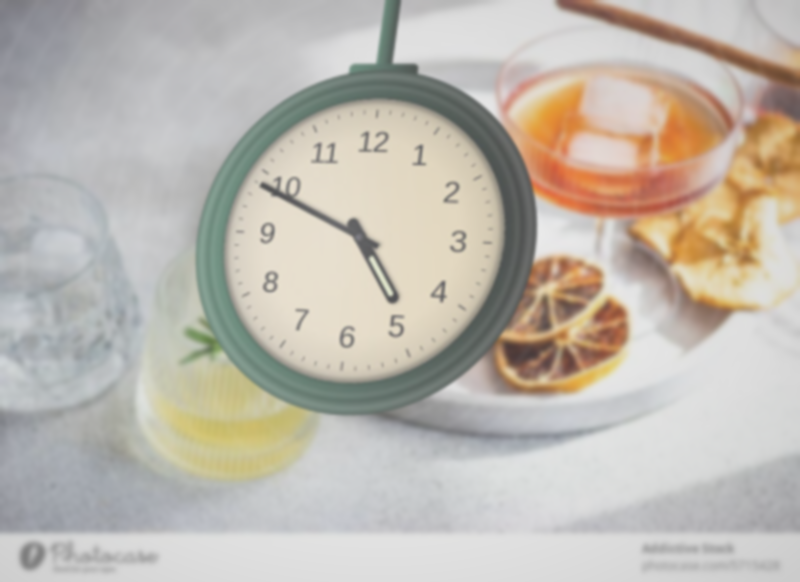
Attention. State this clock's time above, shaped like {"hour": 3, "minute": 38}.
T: {"hour": 4, "minute": 49}
